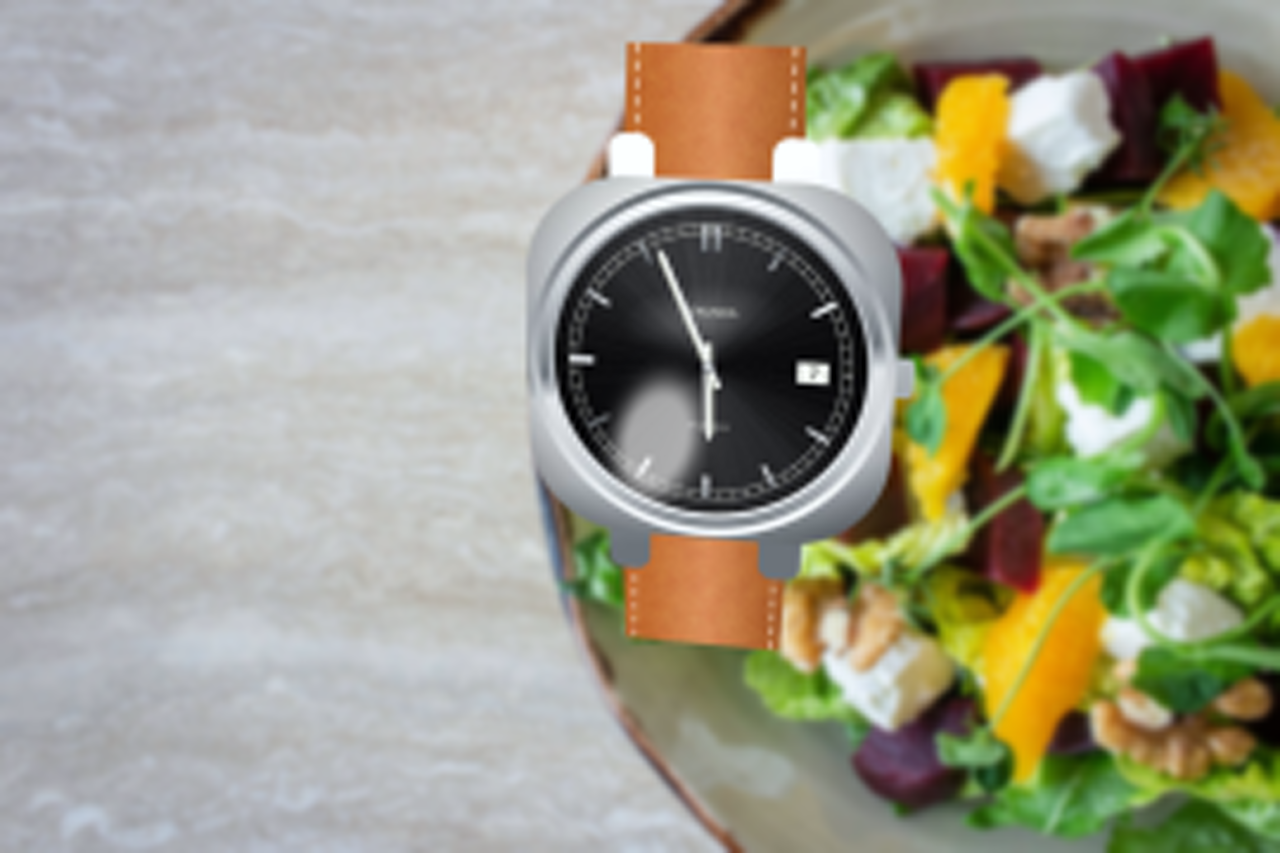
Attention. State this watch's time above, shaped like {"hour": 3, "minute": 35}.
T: {"hour": 5, "minute": 56}
